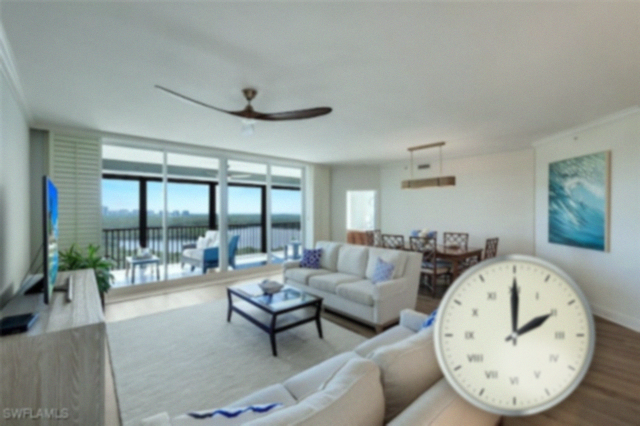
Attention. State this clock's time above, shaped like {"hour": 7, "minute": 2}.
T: {"hour": 2, "minute": 0}
